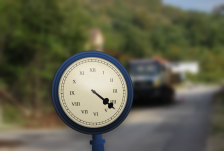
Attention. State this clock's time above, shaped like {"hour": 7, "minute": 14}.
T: {"hour": 4, "minute": 22}
